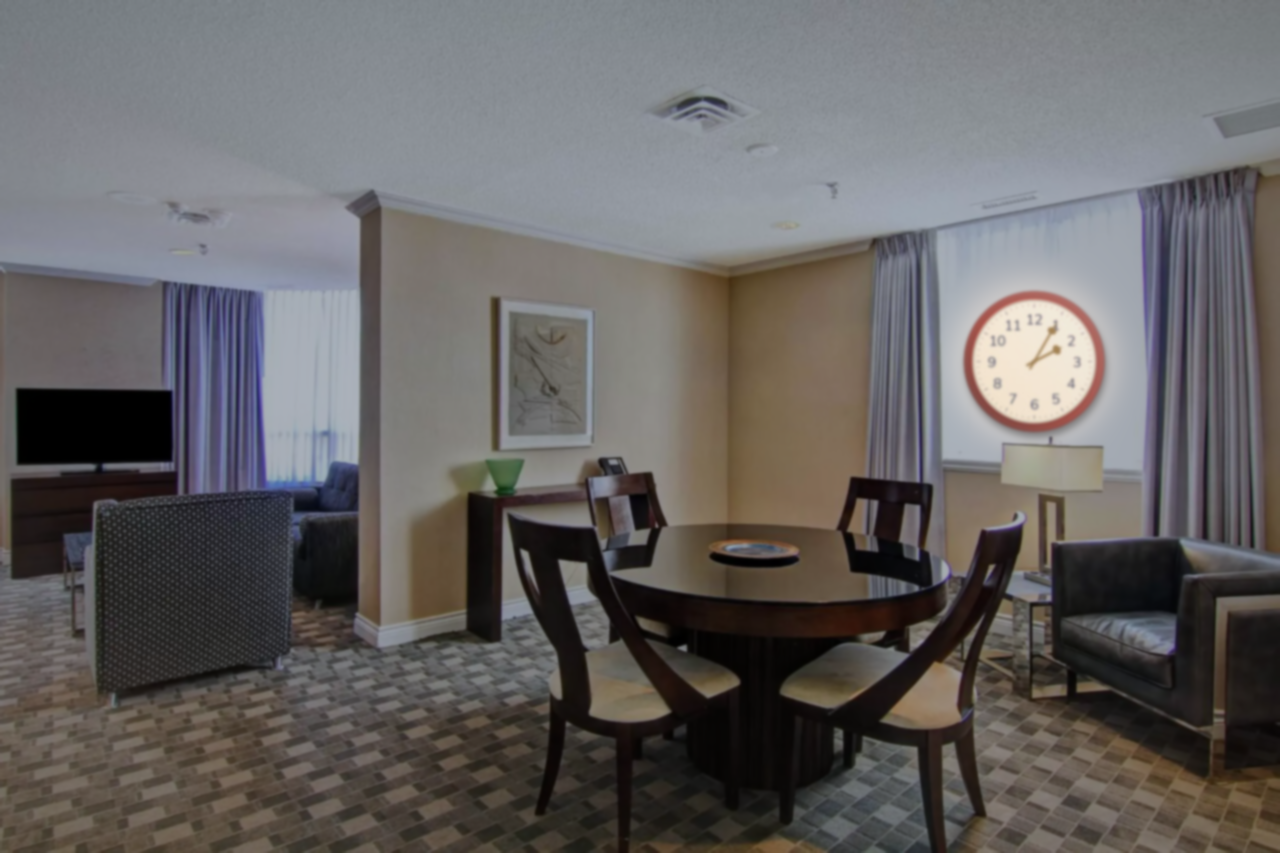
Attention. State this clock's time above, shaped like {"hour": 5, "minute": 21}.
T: {"hour": 2, "minute": 5}
